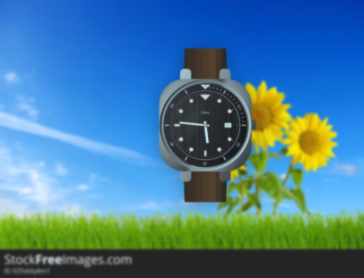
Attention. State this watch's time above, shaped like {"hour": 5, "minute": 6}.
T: {"hour": 5, "minute": 46}
